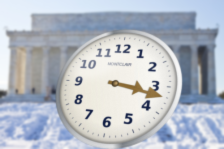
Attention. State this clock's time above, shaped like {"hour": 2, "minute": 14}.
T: {"hour": 3, "minute": 17}
